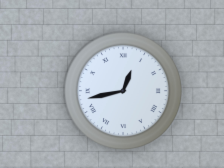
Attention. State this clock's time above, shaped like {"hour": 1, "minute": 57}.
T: {"hour": 12, "minute": 43}
